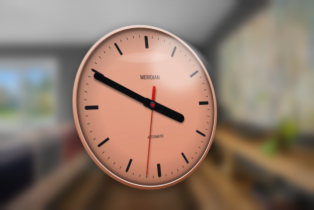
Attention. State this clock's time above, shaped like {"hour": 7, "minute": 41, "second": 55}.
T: {"hour": 3, "minute": 49, "second": 32}
